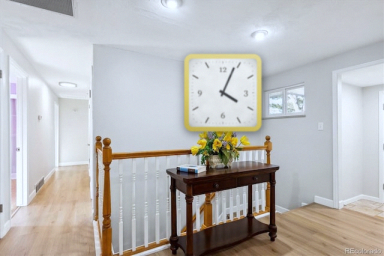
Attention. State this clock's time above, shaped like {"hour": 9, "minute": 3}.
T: {"hour": 4, "minute": 4}
